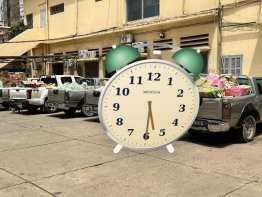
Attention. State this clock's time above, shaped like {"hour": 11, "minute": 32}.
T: {"hour": 5, "minute": 30}
